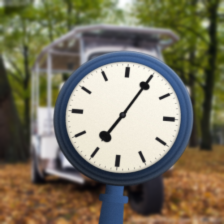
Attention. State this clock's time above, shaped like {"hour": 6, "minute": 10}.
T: {"hour": 7, "minute": 5}
